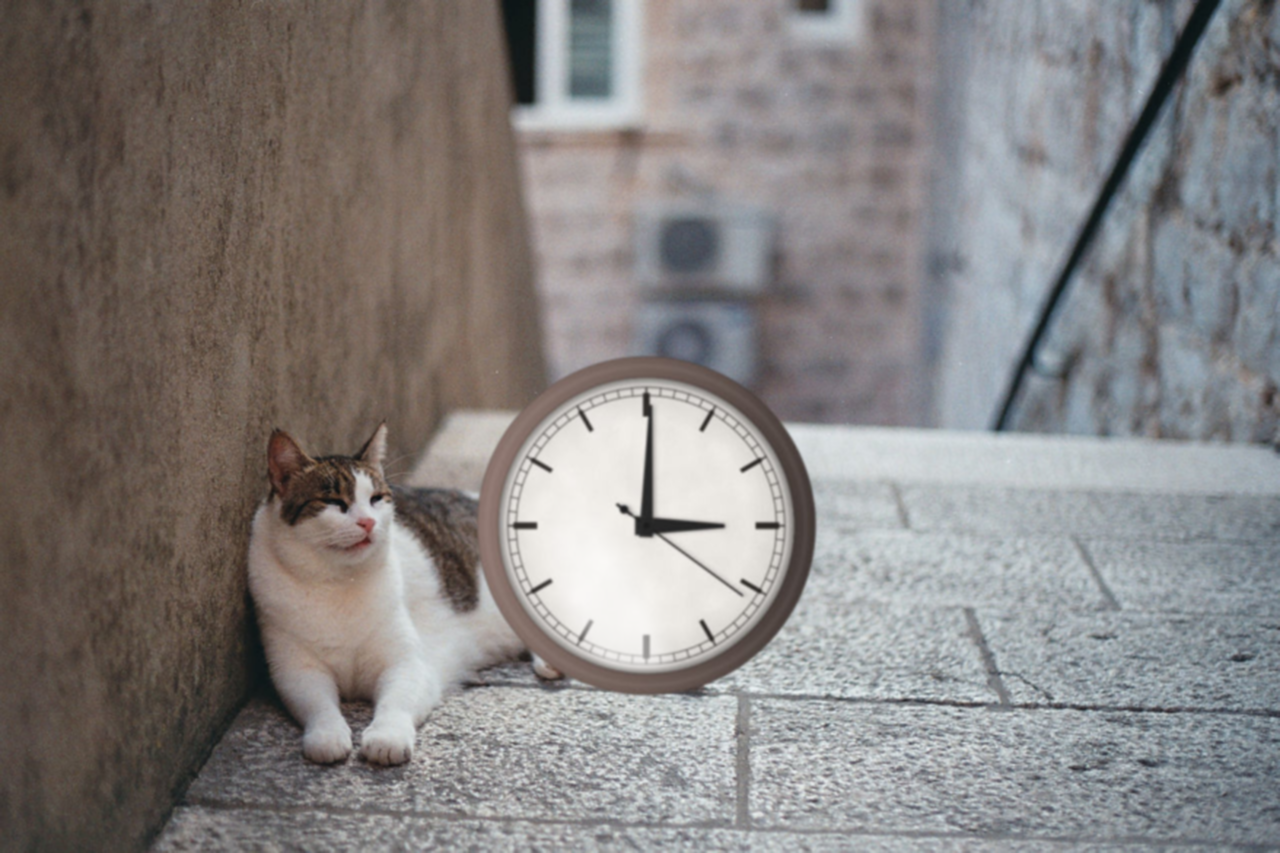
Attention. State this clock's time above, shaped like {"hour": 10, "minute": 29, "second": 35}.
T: {"hour": 3, "minute": 0, "second": 21}
